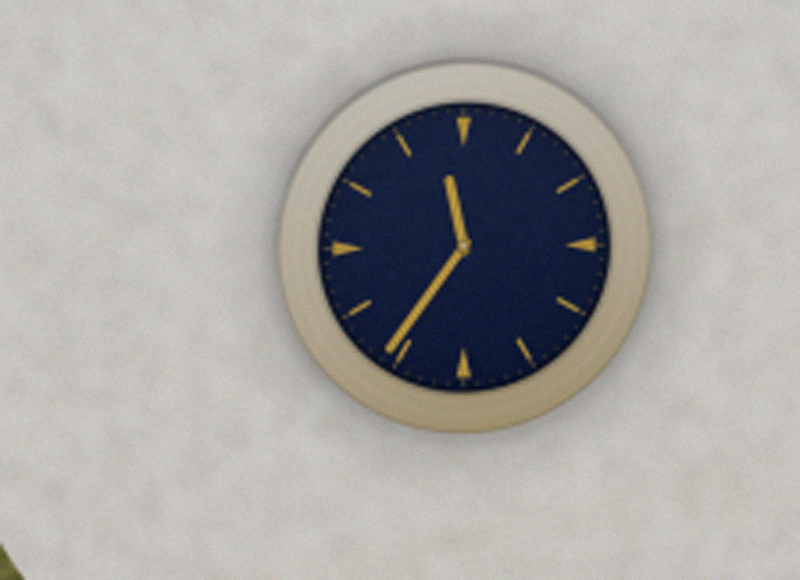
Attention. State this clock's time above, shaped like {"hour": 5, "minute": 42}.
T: {"hour": 11, "minute": 36}
